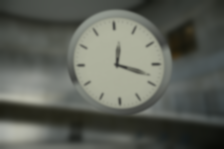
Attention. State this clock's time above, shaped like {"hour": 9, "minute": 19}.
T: {"hour": 12, "minute": 18}
